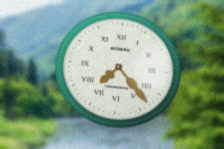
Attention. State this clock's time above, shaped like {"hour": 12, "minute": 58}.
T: {"hour": 7, "minute": 23}
